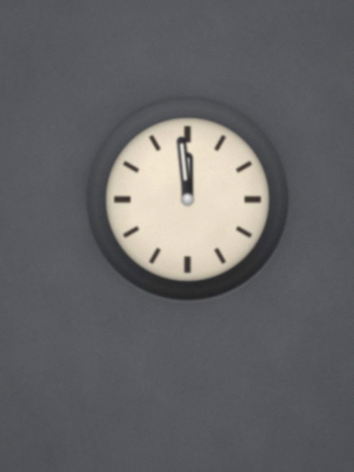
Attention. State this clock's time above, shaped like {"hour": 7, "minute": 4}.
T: {"hour": 11, "minute": 59}
